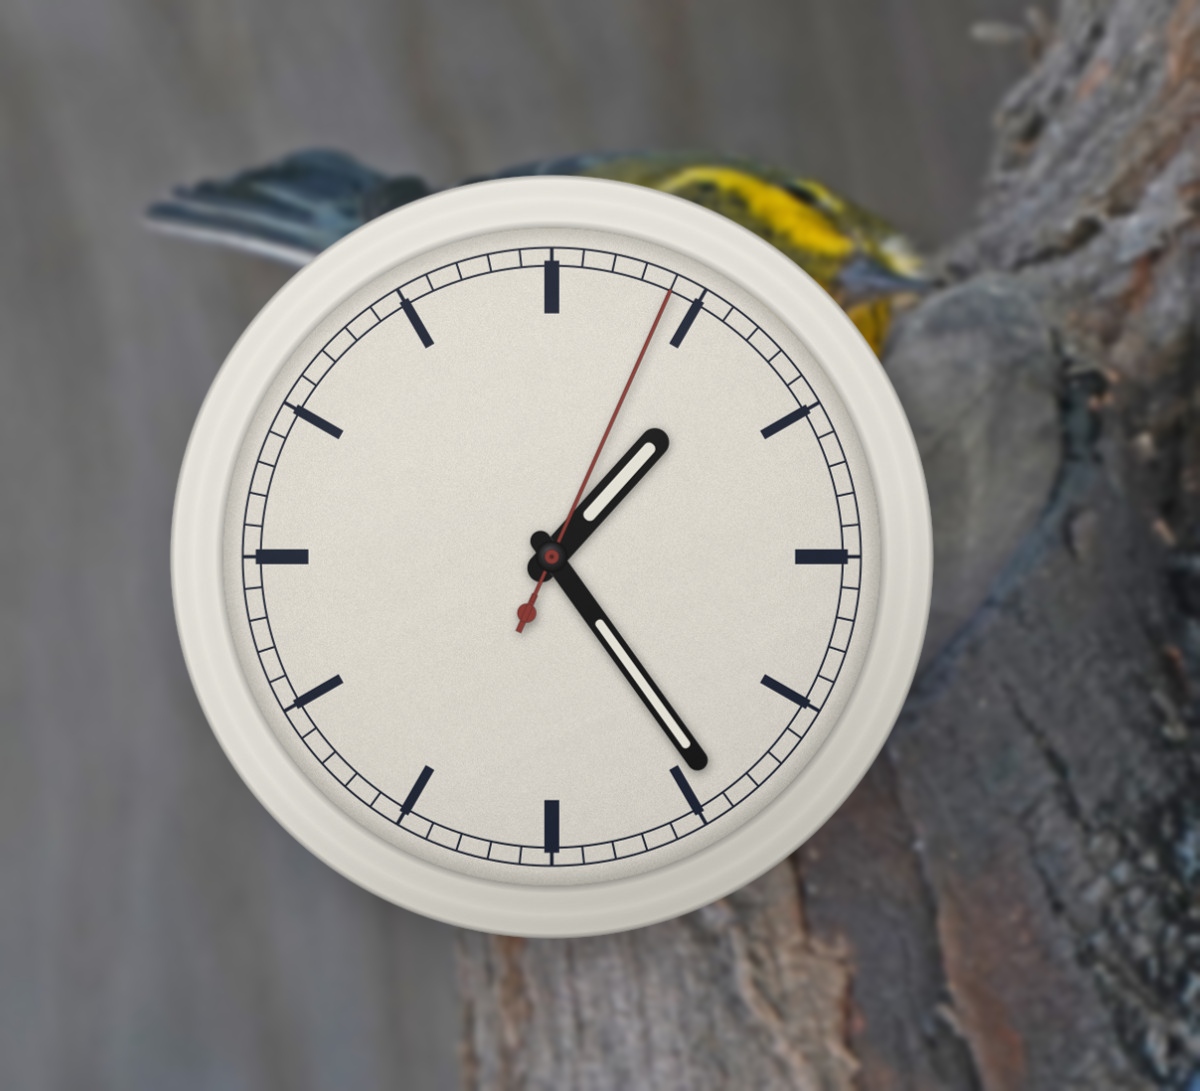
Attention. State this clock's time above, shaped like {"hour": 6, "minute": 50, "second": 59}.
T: {"hour": 1, "minute": 24, "second": 4}
